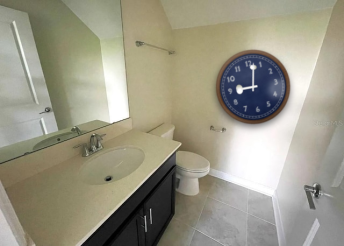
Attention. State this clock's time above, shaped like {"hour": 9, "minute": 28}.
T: {"hour": 9, "minute": 2}
